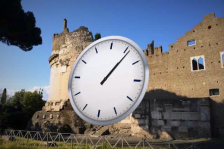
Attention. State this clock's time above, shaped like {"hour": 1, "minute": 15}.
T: {"hour": 1, "minute": 6}
